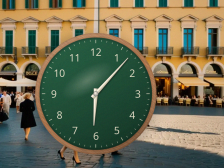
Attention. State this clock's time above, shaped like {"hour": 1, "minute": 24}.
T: {"hour": 6, "minute": 7}
